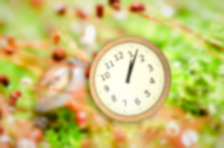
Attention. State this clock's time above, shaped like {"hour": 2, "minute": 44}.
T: {"hour": 1, "minute": 7}
